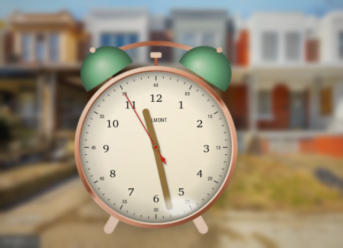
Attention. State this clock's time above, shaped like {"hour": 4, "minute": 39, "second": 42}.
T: {"hour": 11, "minute": 27, "second": 55}
